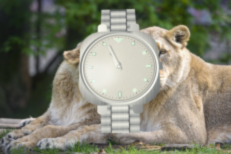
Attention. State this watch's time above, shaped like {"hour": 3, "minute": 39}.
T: {"hour": 10, "minute": 56}
